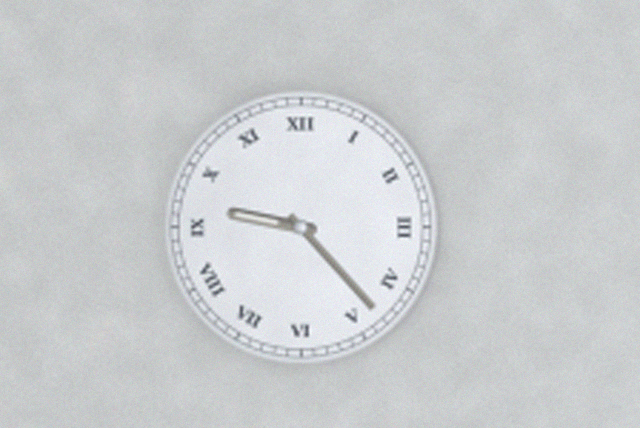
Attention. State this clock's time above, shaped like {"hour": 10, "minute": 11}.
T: {"hour": 9, "minute": 23}
